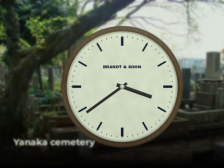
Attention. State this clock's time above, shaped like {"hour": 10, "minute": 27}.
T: {"hour": 3, "minute": 39}
